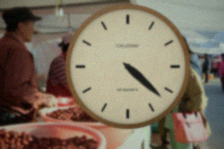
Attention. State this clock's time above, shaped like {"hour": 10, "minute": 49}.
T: {"hour": 4, "minute": 22}
